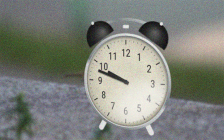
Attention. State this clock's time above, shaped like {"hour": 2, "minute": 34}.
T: {"hour": 9, "minute": 48}
